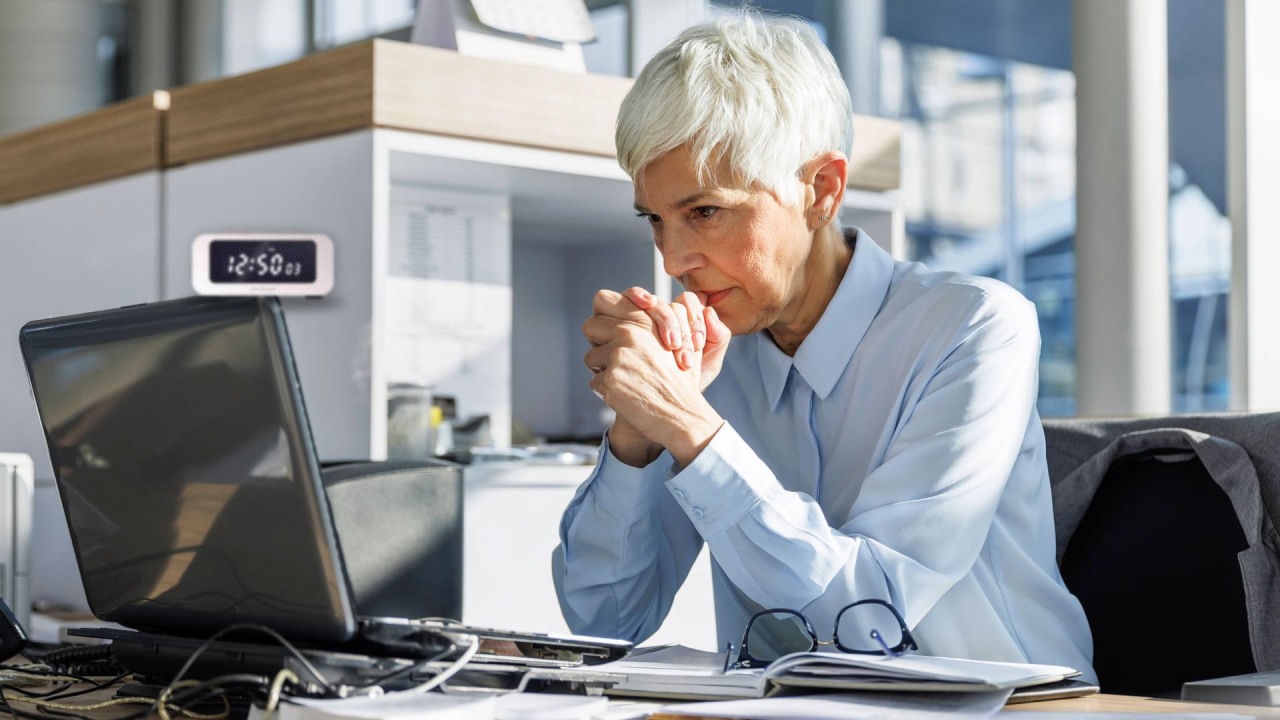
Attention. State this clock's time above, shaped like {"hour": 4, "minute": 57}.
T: {"hour": 12, "minute": 50}
